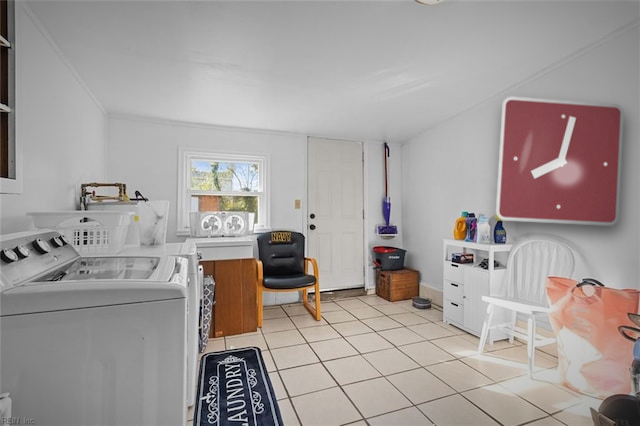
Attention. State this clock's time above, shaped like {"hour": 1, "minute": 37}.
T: {"hour": 8, "minute": 2}
